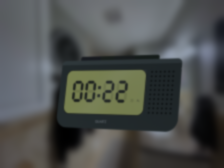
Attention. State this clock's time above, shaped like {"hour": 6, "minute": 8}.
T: {"hour": 0, "minute": 22}
